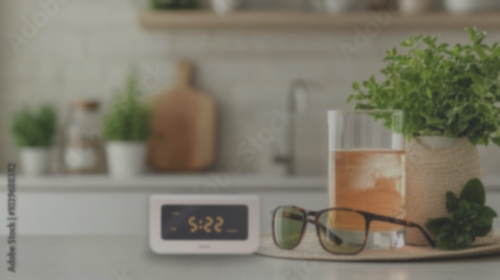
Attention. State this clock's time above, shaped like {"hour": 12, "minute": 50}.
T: {"hour": 5, "minute": 22}
